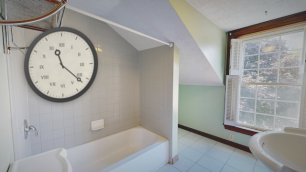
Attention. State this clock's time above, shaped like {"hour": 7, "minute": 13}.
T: {"hour": 11, "minute": 22}
